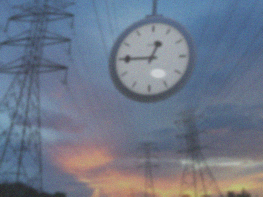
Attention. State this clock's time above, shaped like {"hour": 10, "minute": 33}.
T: {"hour": 12, "minute": 45}
